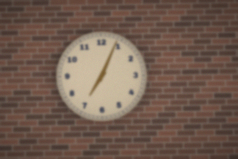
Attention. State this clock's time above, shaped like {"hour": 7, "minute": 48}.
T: {"hour": 7, "minute": 4}
